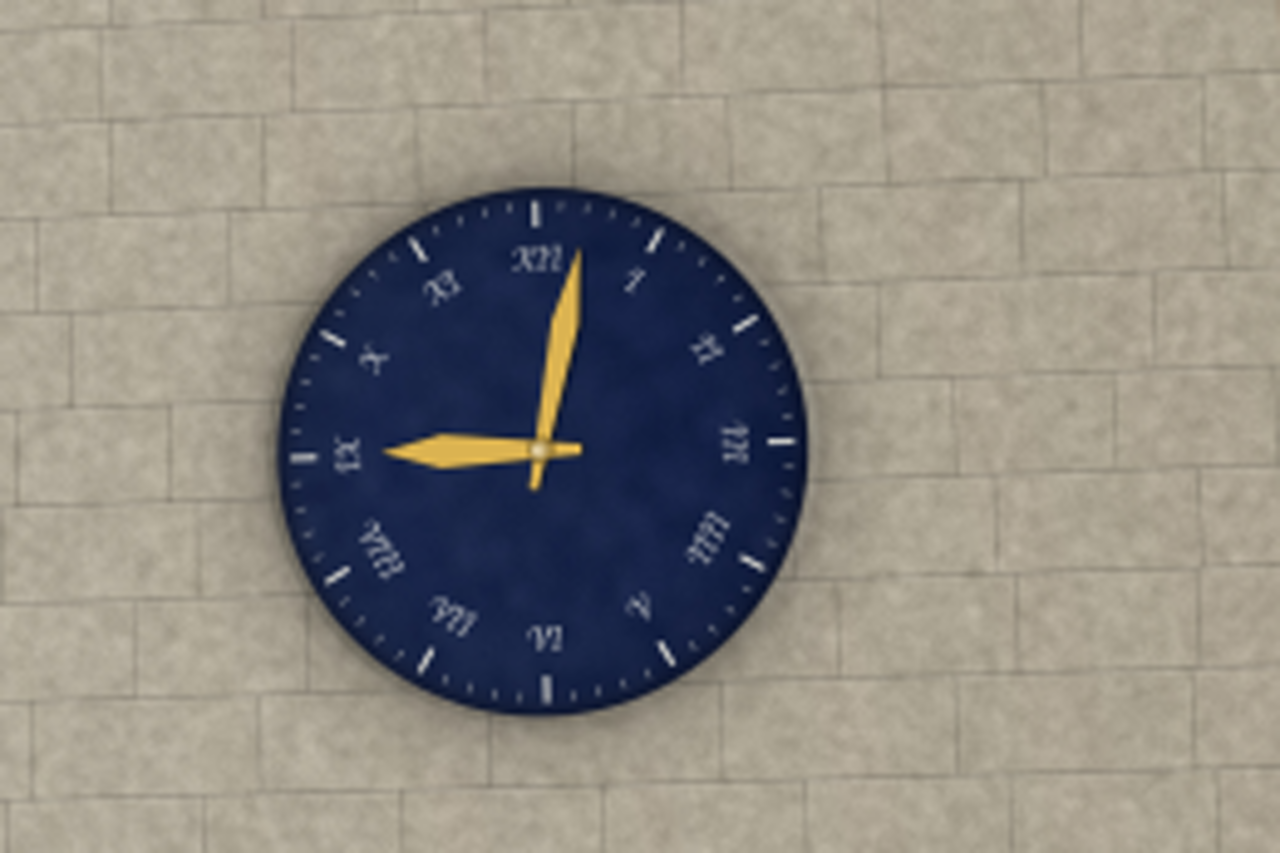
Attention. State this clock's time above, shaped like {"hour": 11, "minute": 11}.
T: {"hour": 9, "minute": 2}
